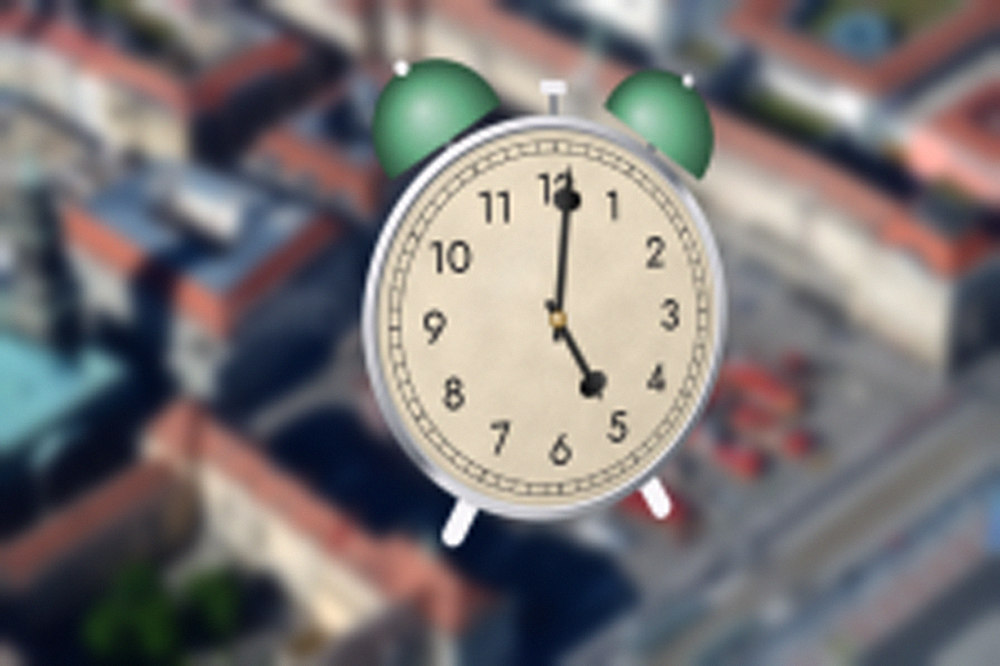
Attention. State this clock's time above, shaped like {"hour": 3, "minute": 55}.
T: {"hour": 5, "minute": 1}
